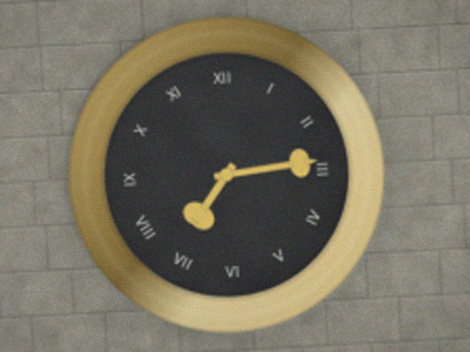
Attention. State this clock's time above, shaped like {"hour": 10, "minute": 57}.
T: {"hour": 7, "minute": 14}
